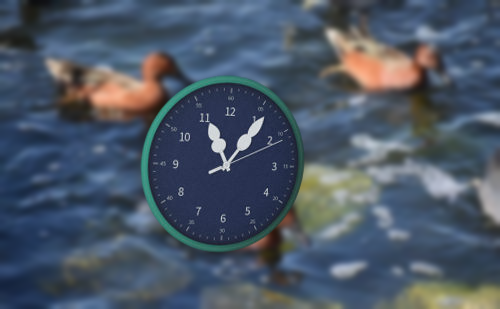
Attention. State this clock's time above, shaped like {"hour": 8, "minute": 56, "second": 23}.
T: {"hour": 11, "minute": 6, "second": 11}
